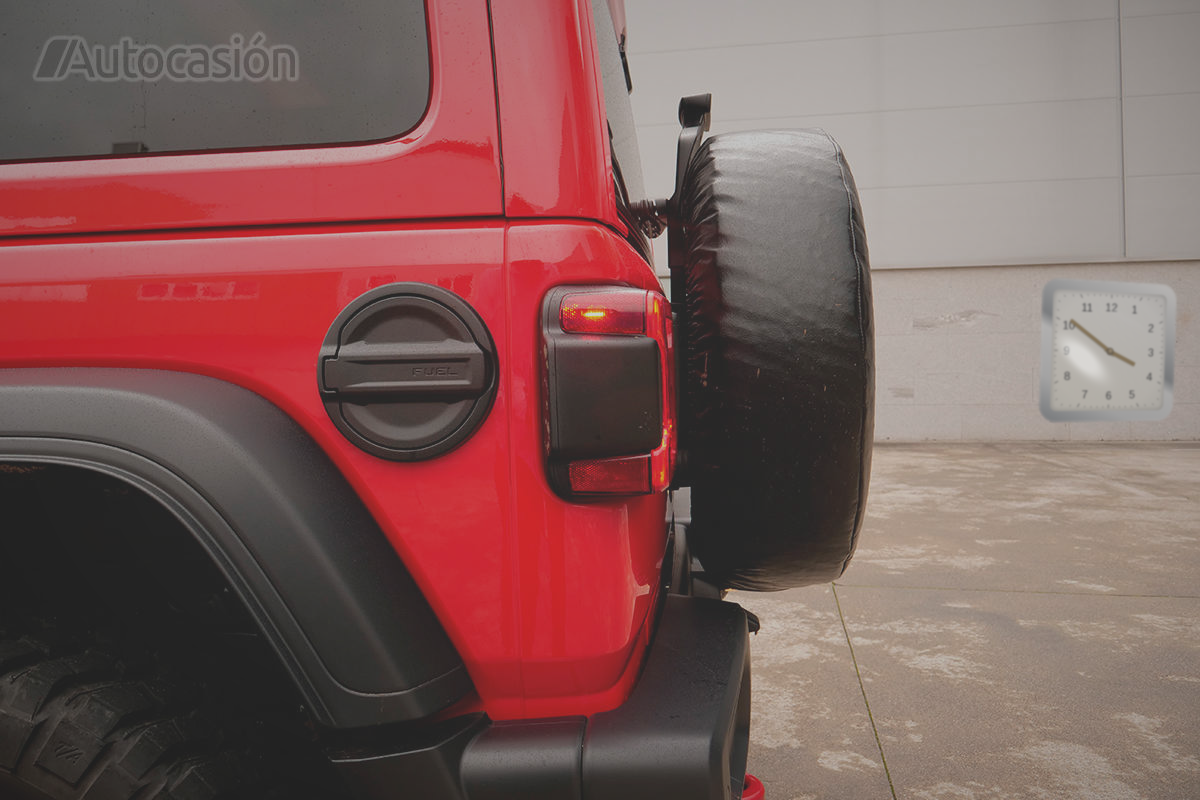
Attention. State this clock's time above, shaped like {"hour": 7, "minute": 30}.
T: {"hour": 3, "minute": 51}
